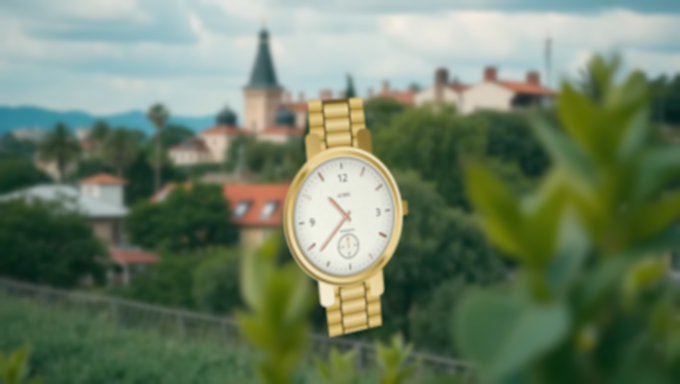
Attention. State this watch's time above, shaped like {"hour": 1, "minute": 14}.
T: {"hour": 10, "minute": 38}
